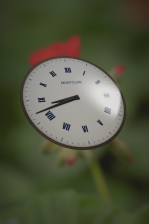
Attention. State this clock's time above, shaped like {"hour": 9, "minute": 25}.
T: {"hour": 8, "minute": 42}
